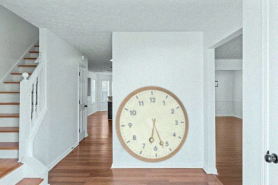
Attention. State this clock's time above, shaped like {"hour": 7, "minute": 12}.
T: {"hour": 6, "minute": 27}
